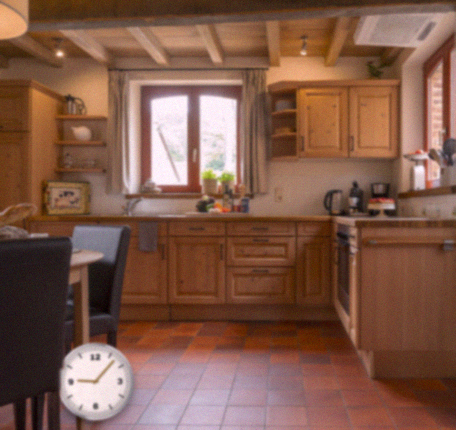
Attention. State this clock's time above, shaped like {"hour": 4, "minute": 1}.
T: {"hour": 9, "minute": 7}
